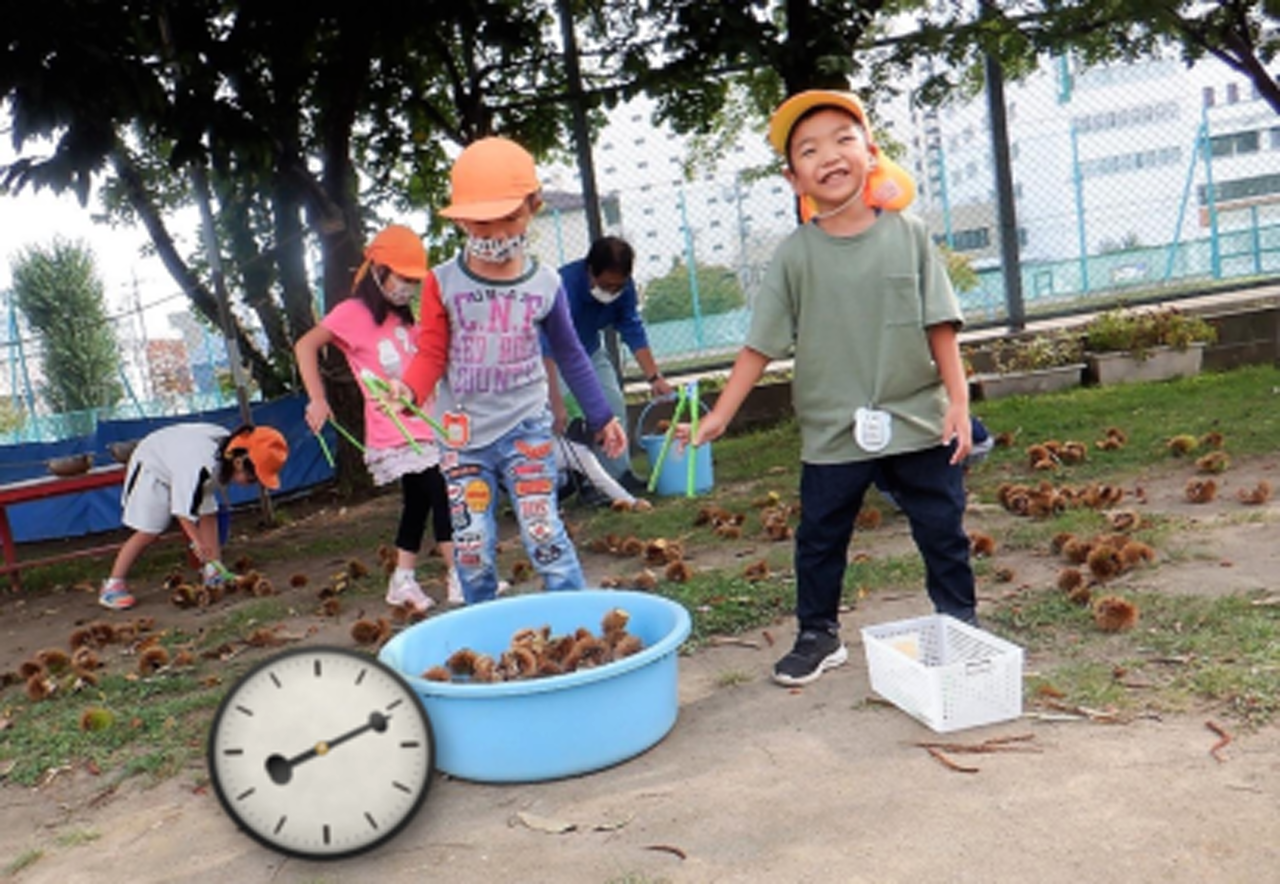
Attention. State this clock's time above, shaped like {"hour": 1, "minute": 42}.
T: {"hour": 8, "minute": 11}
